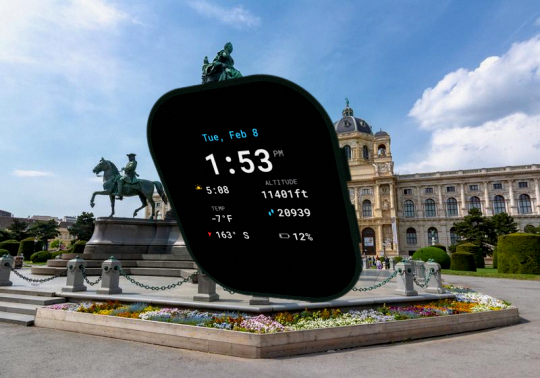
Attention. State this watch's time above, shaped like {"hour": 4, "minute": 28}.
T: {"hour": 1, "minute": 53}
